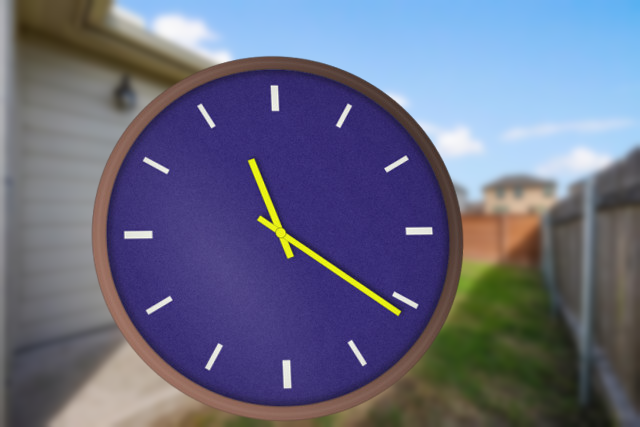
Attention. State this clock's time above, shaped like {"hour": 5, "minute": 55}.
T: {"hour": 11, "minute": 21}
